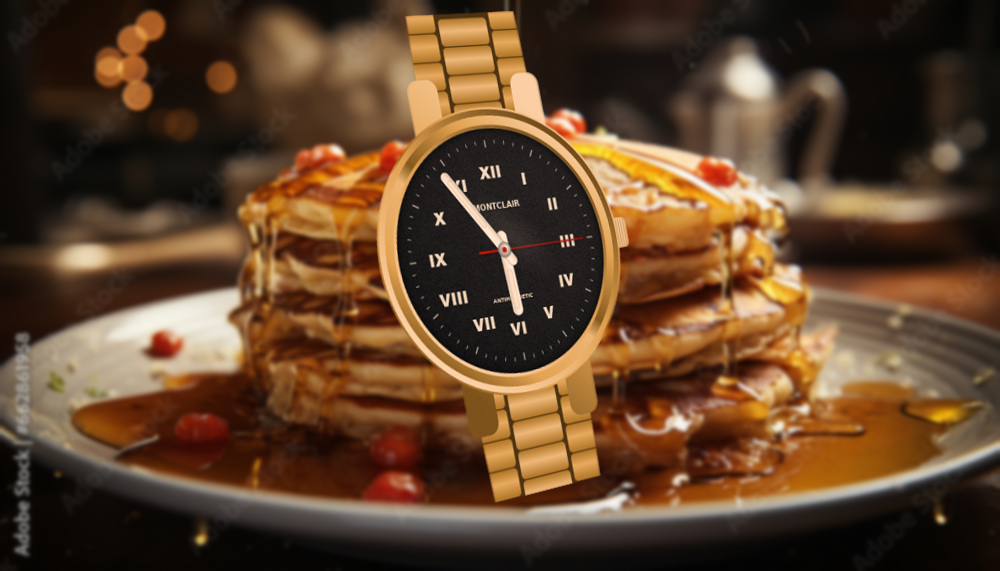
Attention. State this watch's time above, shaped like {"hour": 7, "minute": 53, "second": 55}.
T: {"hour": 5, "minute": 54, "second": 15}
